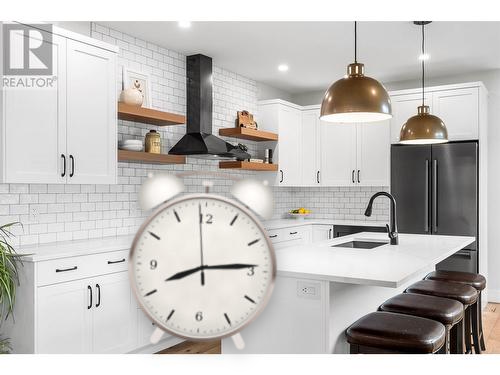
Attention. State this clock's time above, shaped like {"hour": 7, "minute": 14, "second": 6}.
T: {"hour": 8, "minute": 13, "second": 59}
